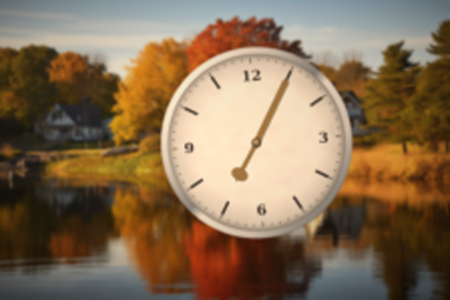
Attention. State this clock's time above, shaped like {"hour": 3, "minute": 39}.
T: {"hour": 7, "minute": 5}
